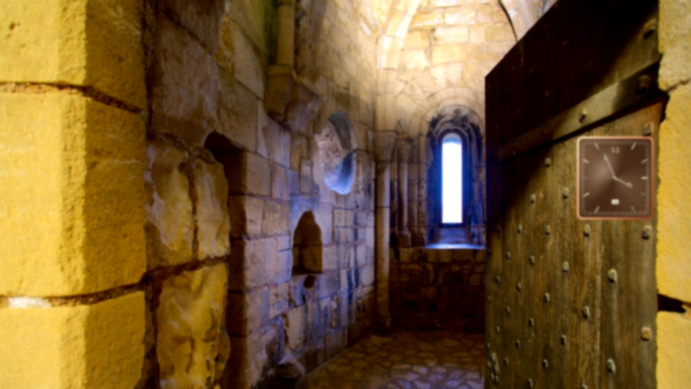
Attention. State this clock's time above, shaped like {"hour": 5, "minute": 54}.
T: {"hour": 3, "minute": 56}
